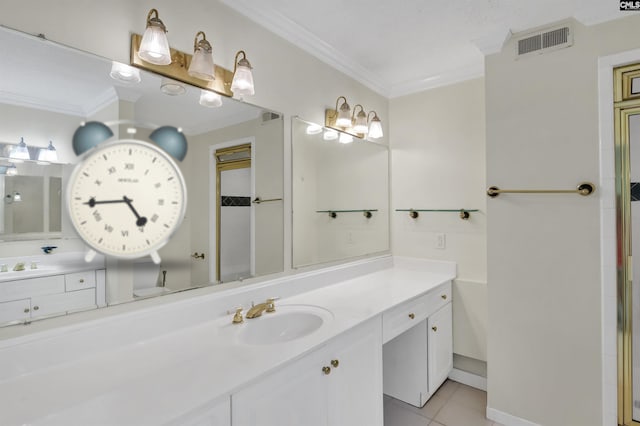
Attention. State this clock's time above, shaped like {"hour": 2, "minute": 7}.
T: {"hour": 4, "minute": 44}
